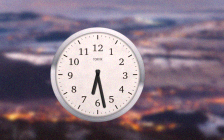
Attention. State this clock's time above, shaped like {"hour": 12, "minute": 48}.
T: {"hour": 6, "minute": 28}
